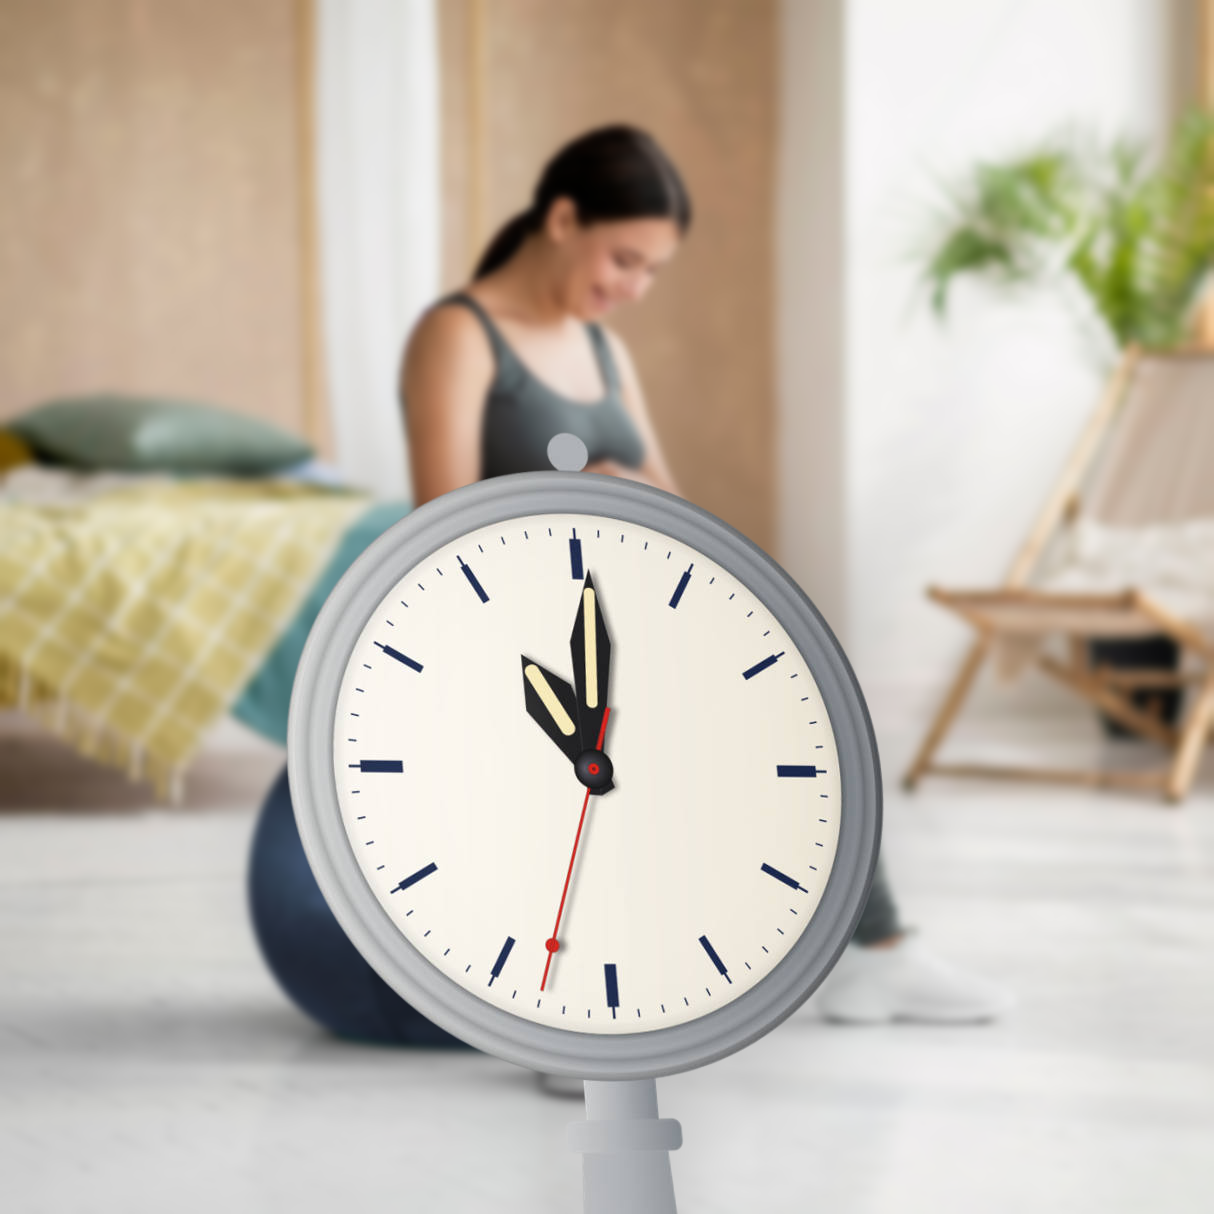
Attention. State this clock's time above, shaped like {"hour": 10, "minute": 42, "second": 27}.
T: {"hour": 11, "minute": 0, "second": 33}
